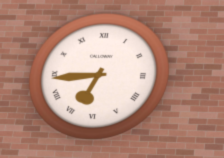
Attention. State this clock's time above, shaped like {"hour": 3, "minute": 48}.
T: {"hour": 6, "minute": 44}
